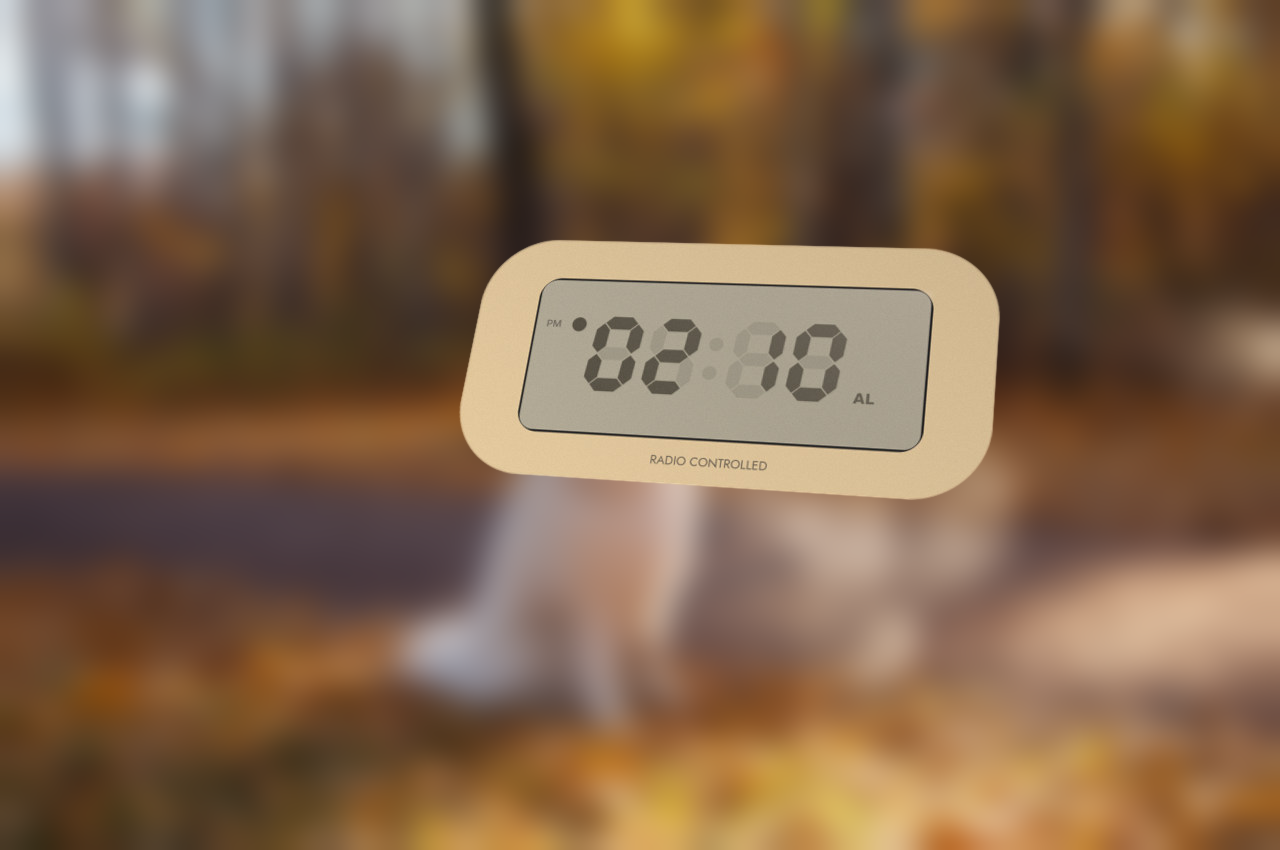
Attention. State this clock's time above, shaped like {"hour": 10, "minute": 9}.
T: {"hour": 2, "minute": 10}
